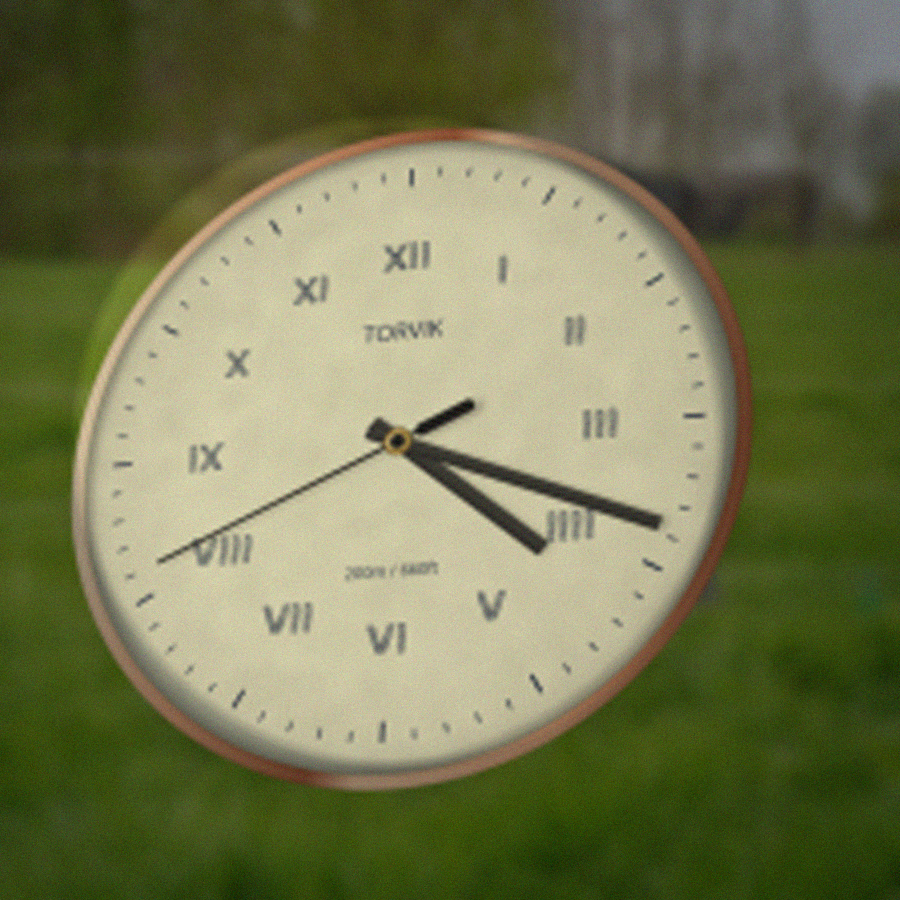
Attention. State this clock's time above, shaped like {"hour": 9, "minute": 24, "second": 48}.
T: {"hour": 4, "minute": 18, "second": 41}
